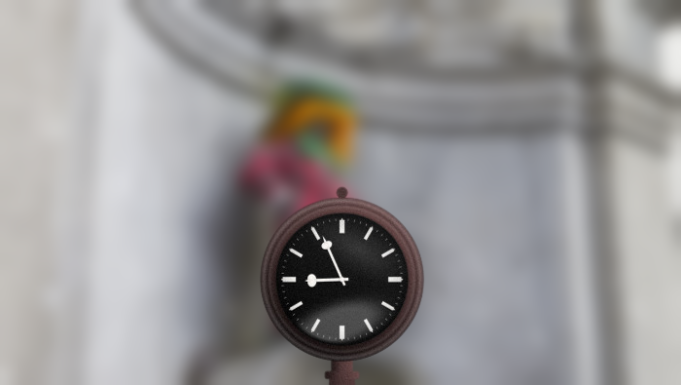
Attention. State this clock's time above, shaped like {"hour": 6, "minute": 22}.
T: {"hour": 8, "minute": 56}
